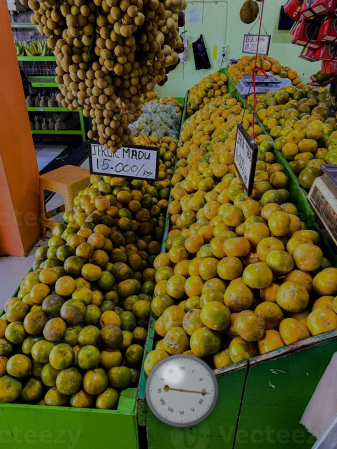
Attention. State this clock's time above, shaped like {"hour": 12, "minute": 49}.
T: {"hour": 9, "minute": 16}
